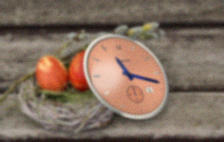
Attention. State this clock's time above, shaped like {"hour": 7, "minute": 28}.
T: {"hour": 11, "minute": 18}
